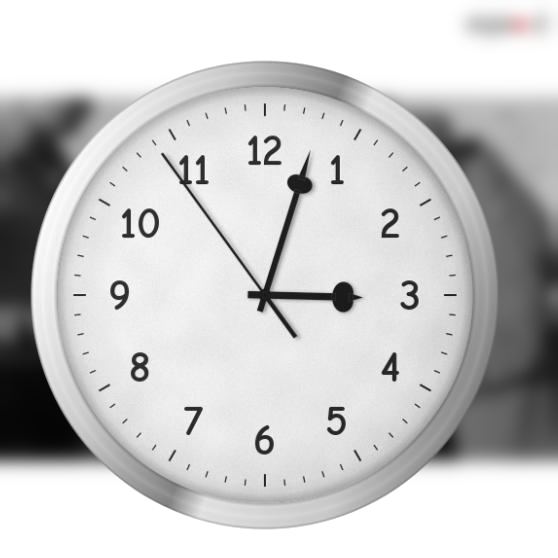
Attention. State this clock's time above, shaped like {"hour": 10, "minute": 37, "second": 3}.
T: {"hour": 3, "minute": 2, "second": 54}
